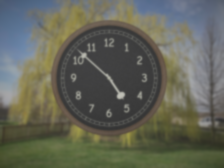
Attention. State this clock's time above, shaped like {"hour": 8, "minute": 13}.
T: {"hour": 4, "minute": 52}
